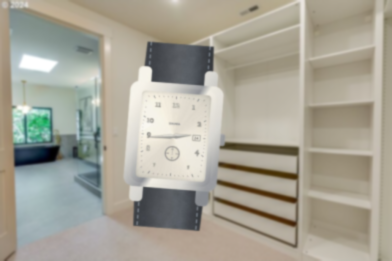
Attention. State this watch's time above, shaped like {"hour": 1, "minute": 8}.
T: {"hour": 2, "minute": 44}
